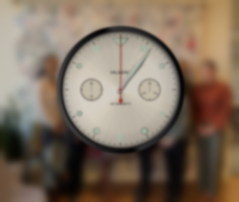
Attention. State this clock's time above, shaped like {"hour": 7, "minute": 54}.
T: {"hour": 1, "minute": 6}
